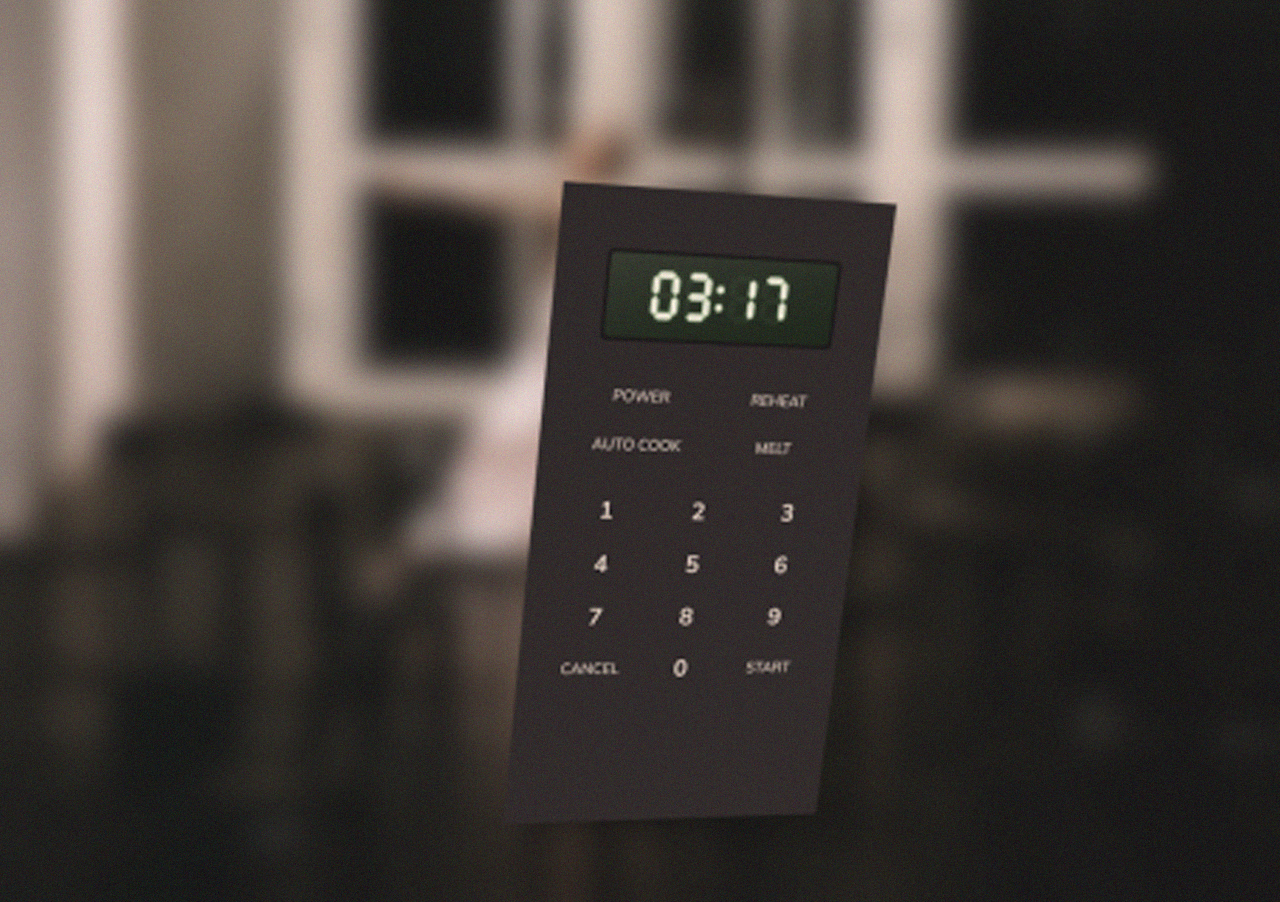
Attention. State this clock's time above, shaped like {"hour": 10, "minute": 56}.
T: {"hour": 3, "minute": 17}
